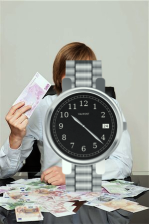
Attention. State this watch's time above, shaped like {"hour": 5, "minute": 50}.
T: {"hour": 10, "minute": 22}
